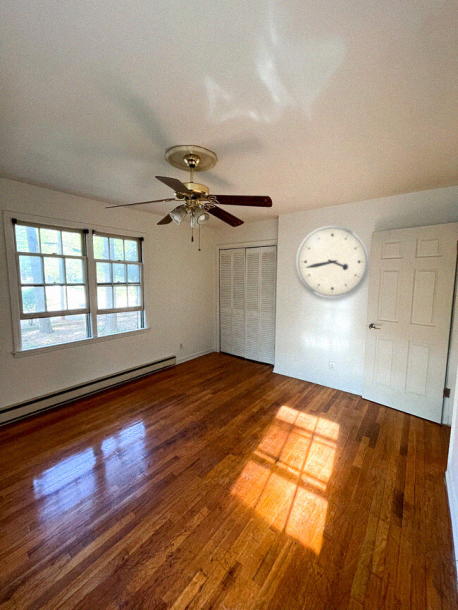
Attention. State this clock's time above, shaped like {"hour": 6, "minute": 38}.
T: {"hour": 3, "minute": 43}
